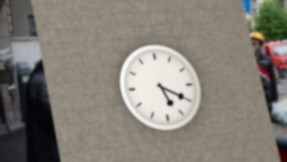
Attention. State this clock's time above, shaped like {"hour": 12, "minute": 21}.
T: {"hour": 5, "minute": 20}
